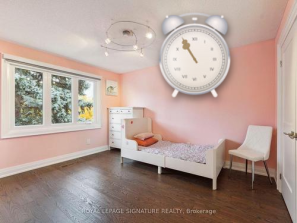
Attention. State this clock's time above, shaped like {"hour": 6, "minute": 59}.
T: {"hour": 10, "minute": 55}
